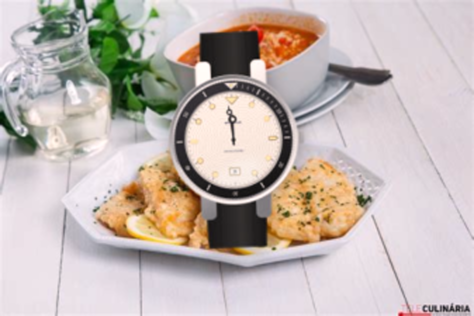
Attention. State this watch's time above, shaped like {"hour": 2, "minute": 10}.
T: {"hour": 11, "minute": 59}
